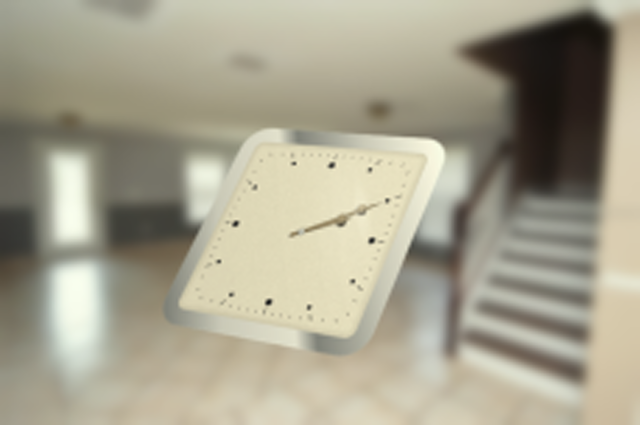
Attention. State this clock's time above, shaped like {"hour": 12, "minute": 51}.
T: {"hour": 2, "minute": 10}
